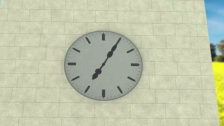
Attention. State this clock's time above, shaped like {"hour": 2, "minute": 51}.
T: {"hour": 7, "minute": 5}
